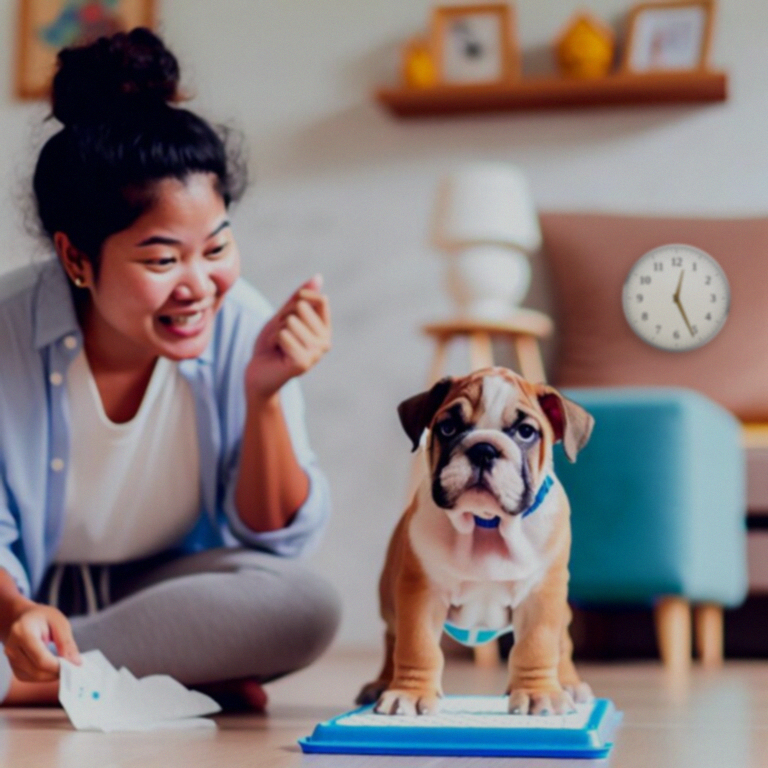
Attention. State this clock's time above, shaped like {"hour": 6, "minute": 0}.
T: {"hour": 12, "minute": 26}
